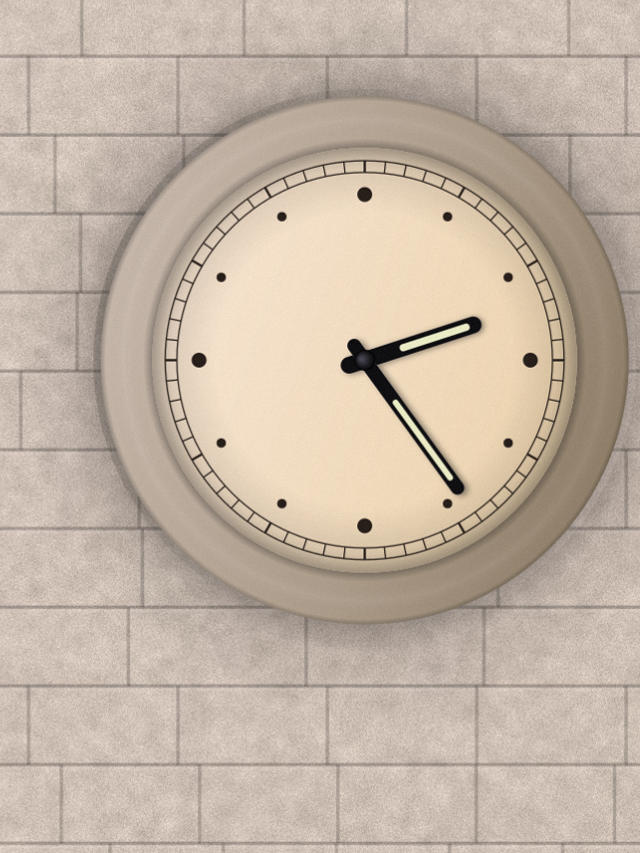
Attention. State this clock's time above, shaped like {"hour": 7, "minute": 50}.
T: {"hour": 2, "minute": 24}
